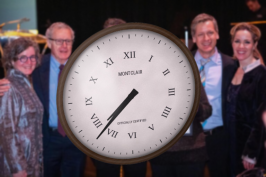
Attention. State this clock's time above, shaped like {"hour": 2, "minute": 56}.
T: {"hour": 7, "minute": 37}
